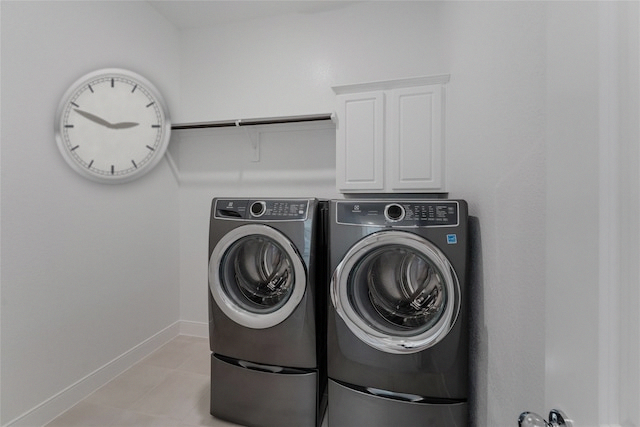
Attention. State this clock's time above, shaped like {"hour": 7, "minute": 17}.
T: {"hour": 2, "minute": 49}
